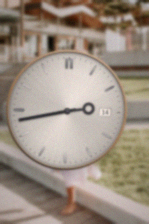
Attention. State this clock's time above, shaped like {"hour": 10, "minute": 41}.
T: {"hour": 2, "minute": 43}
